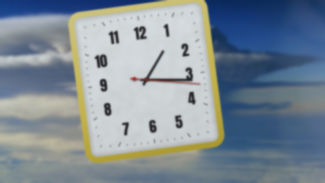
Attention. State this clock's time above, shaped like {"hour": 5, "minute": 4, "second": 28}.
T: {"hour": 1, "minute": 16, "second": 17}
